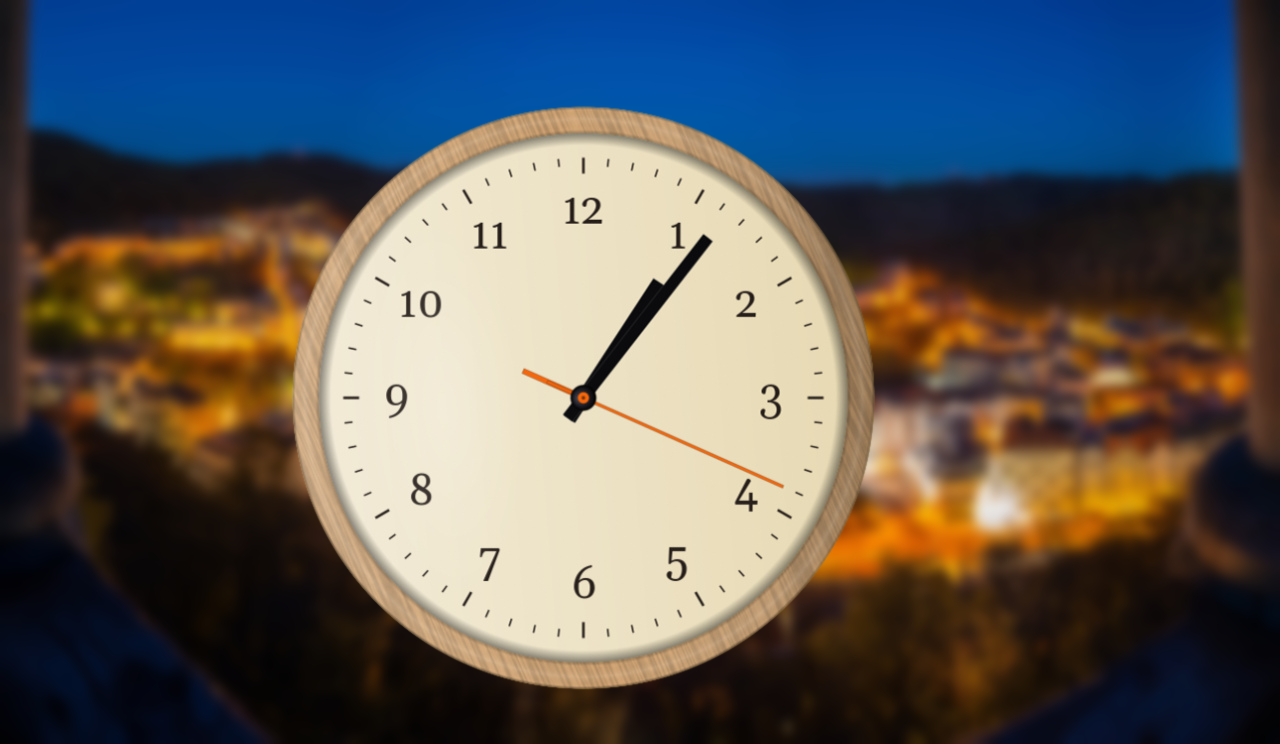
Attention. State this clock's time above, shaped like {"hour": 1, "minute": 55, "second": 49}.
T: {"hour": 1, "minute": 6, "second": 19}
